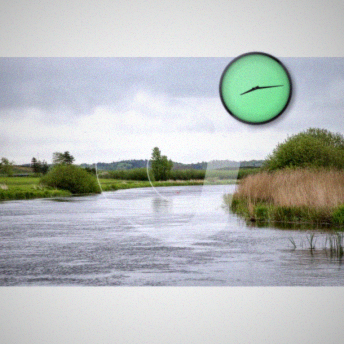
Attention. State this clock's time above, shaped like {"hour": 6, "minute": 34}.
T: {"hour": 8, "minute": 14}
